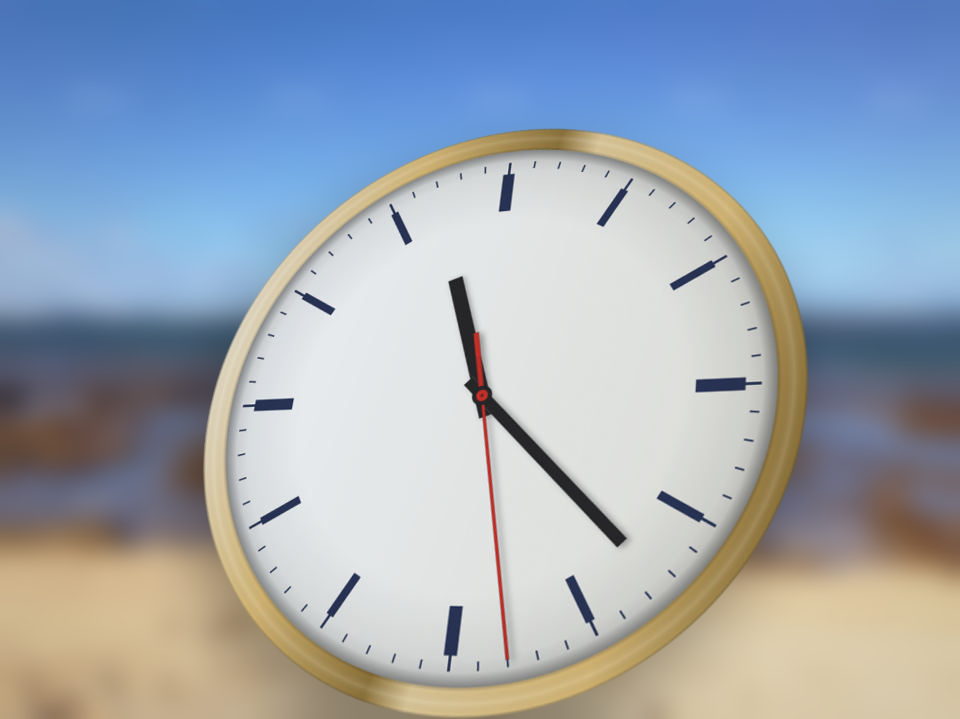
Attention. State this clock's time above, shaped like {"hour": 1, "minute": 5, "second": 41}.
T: {"hour": 11, "minute": 22, "second": 28}
